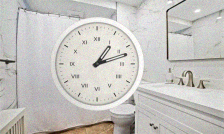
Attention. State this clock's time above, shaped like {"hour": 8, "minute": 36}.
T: {"hour": 1, "minute": 12}
